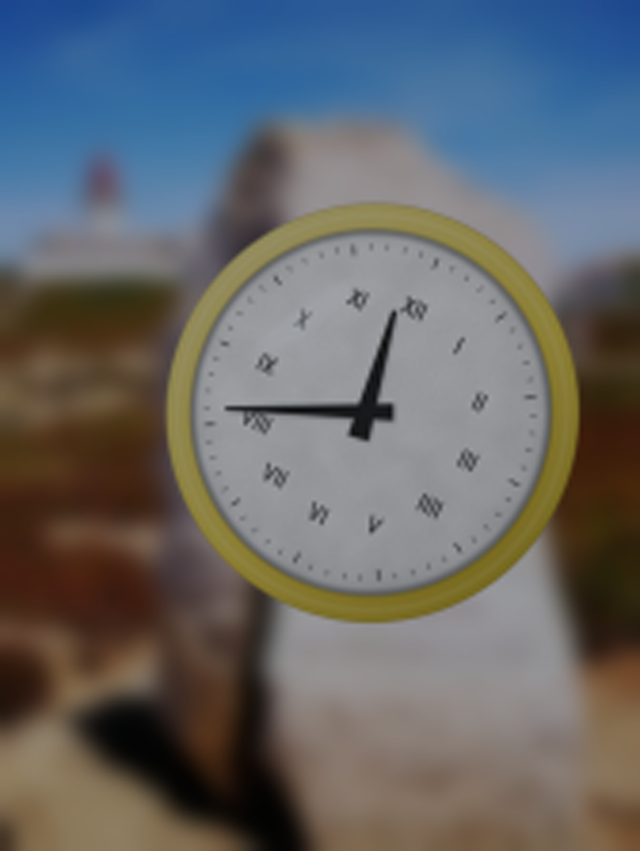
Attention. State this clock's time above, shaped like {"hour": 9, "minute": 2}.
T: {"hour": 11, "minute": 41}
